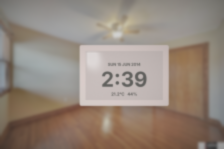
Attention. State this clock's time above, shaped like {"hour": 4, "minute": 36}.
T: {"hour": 2, "minute": 39}
